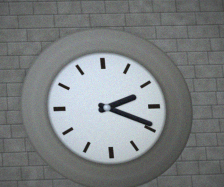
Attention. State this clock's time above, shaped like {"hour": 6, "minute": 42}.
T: {"hour": 2, "minute": 19}
